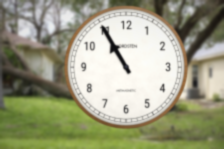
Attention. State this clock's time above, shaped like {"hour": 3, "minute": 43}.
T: {"hour": 10, "minute": 55}
